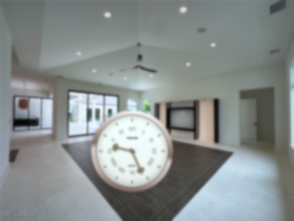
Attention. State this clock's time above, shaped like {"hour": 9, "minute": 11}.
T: {"hour": 9, "minute": 26}
